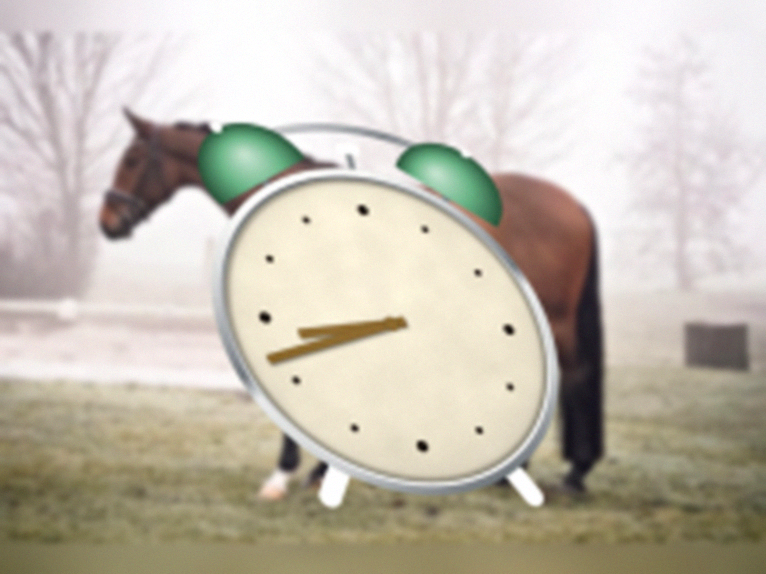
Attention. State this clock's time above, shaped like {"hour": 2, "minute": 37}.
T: {"hour": 8, "minute": 42}
